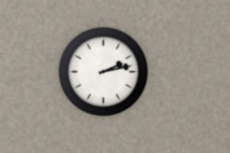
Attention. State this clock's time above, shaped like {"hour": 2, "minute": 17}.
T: {"hour": 2, "minute": 13}
